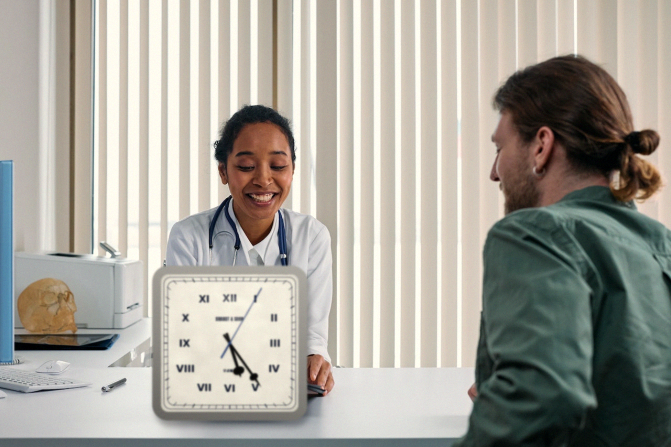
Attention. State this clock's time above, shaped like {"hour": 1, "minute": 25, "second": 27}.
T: {"hour": 5, "minute": 24, "second": 5}
